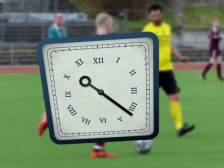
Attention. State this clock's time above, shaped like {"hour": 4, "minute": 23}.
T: {"hour": 10, "minute": 22}
